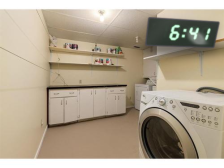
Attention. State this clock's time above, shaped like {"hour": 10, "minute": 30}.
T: {"hour": 6, "minute": 41}
